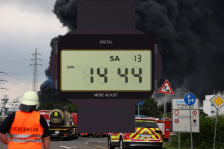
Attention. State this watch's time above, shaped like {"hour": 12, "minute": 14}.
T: {"hour": 14, "minute": 44}
